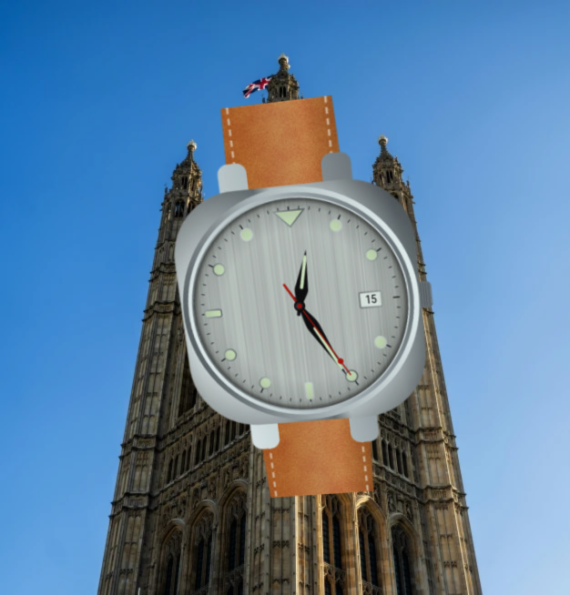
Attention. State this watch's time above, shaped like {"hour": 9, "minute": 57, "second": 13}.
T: {"hour": 12, "minute": 25, "second": 25}
